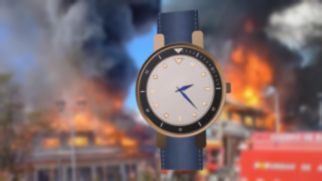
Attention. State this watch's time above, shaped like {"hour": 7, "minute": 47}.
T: {"hour": 2, "minute": 23}
